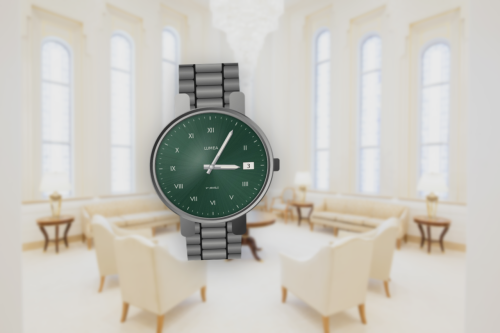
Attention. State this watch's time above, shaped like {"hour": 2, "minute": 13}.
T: {"hour": 3, "minute": 5}
